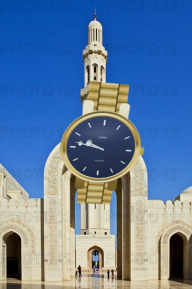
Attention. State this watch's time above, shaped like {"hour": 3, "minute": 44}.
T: {"hour": 9, "minute": 47}
